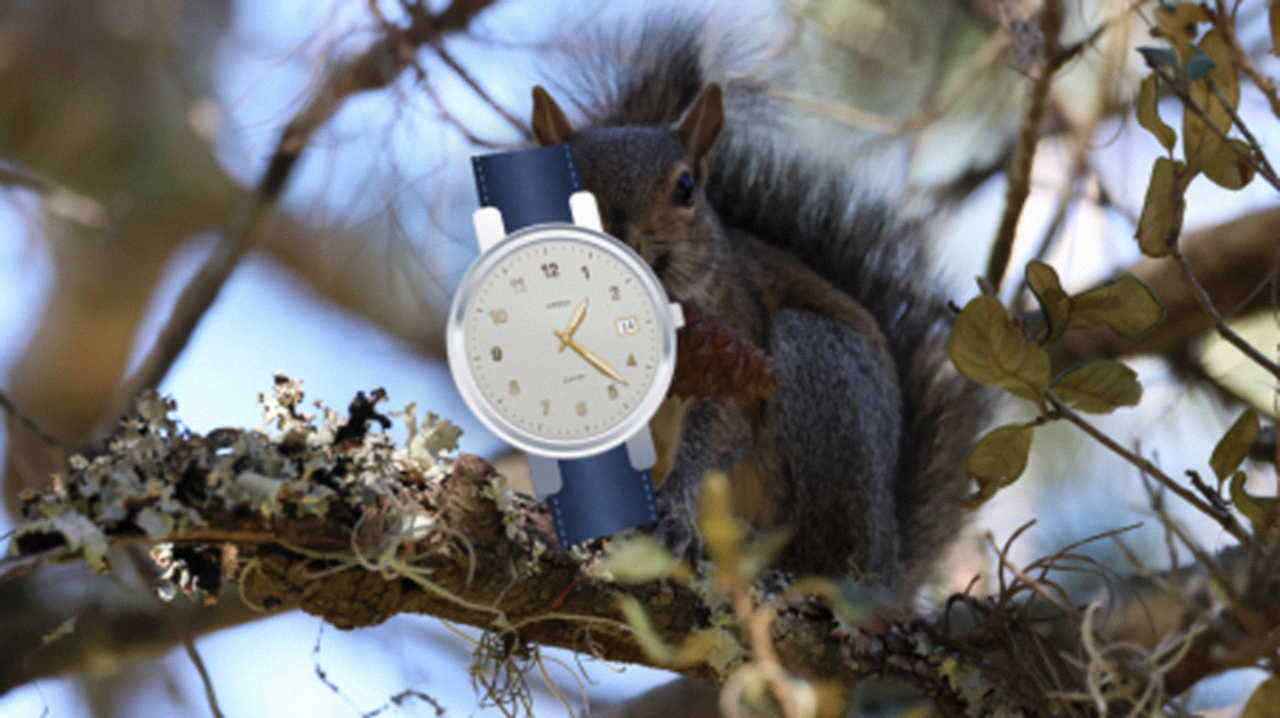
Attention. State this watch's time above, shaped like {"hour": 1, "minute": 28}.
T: {"hour": 1, "minute": 23}
